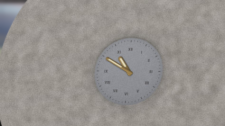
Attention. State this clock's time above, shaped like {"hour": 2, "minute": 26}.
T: {"hour": 10, "minute": 50}
